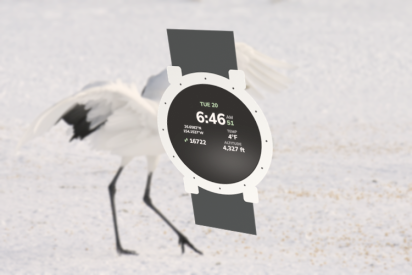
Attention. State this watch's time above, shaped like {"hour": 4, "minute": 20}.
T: {"hour": 6, "minute": 46}
